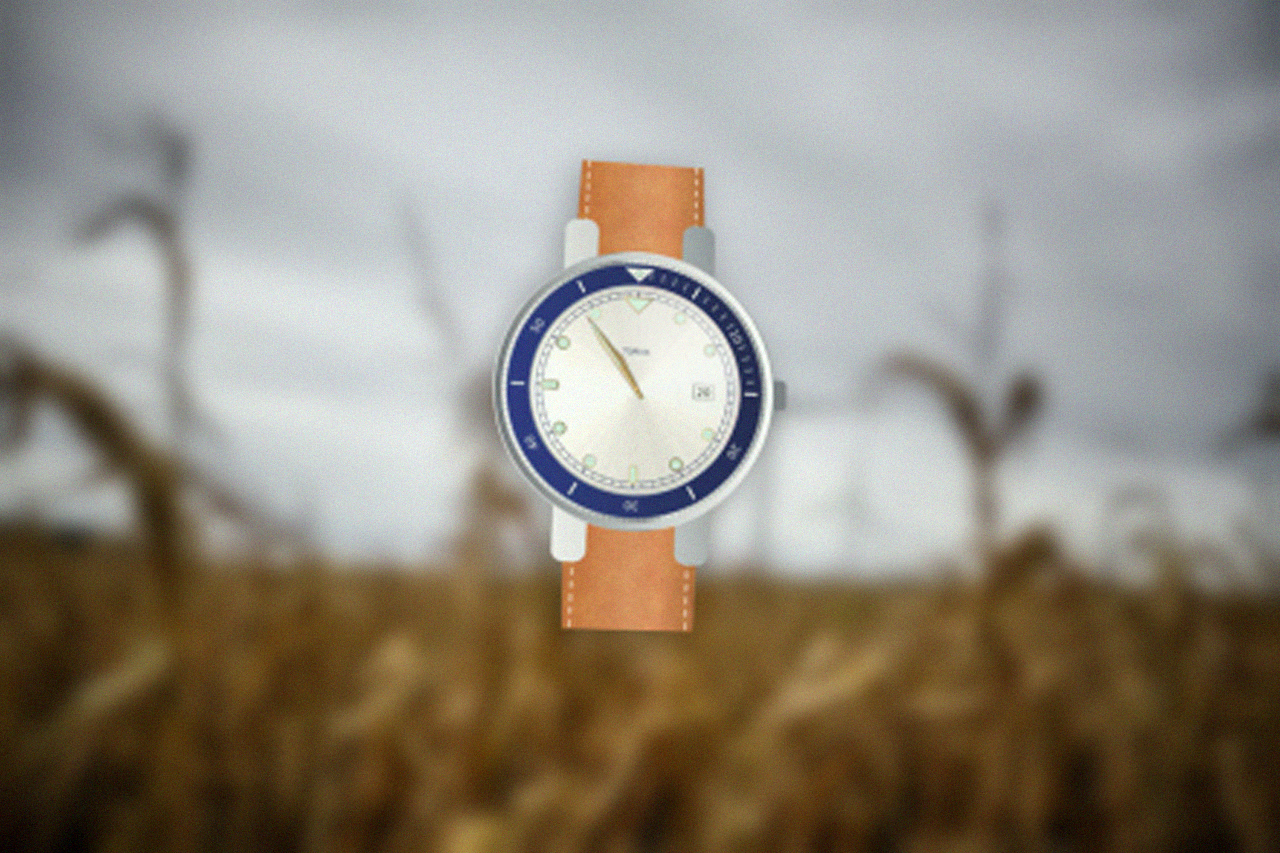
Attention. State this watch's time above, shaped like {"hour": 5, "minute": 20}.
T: {"hour": 10, "minute": 54}
